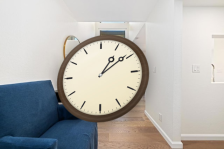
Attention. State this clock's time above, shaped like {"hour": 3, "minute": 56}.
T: {"hour": 1, "minute": 9}
